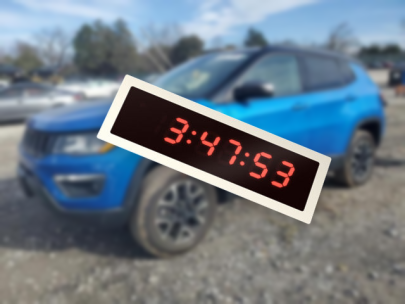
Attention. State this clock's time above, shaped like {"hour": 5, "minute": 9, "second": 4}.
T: {"hour": 3, "minute": 47, "second": 53}
